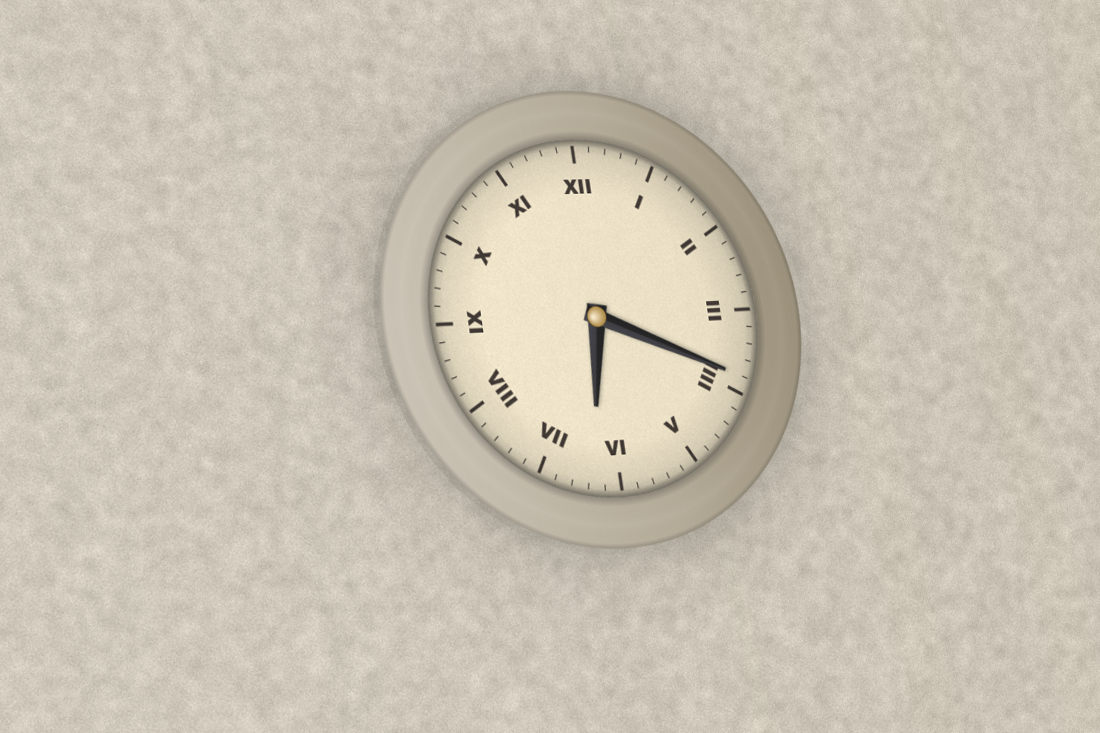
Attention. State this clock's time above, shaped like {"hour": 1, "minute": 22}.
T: {"hour": 6, "minute": 19}
